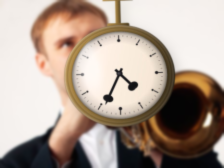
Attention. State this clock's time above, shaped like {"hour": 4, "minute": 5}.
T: {"hour": 4, "minute": 34}
